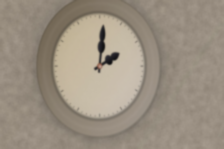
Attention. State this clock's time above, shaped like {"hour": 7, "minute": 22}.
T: {"hour": 2, "minute": 1}
